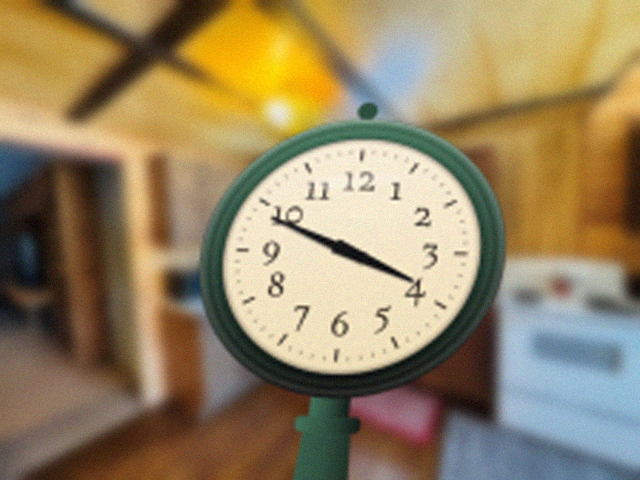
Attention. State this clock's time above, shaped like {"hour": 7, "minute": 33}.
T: {"hour": 3, "minute": 49}
